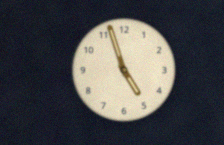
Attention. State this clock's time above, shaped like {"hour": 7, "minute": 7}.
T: {"hour": 4, "minute": 57}
